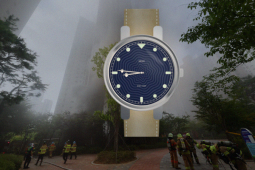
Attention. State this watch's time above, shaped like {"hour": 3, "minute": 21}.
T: {"hour": 8, "minute": 46}
